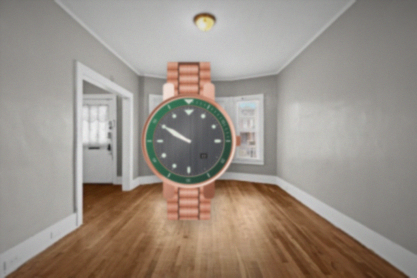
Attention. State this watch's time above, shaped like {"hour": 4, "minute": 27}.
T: {"hour": 9, "minute": 50}
